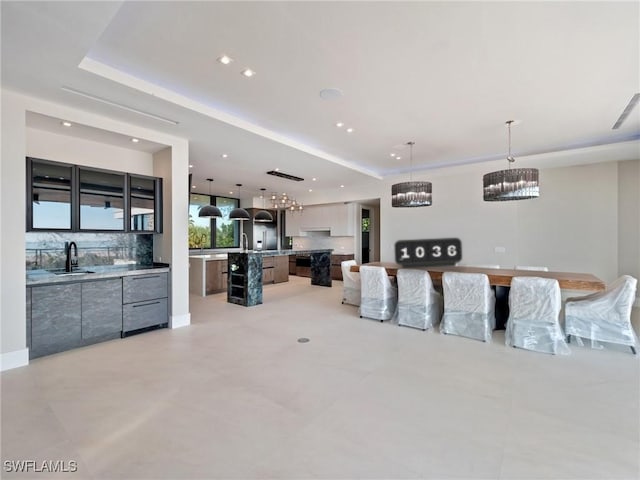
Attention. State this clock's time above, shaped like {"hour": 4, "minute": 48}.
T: {"hour": 10, "minute": 36}
